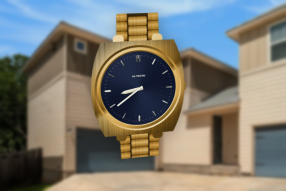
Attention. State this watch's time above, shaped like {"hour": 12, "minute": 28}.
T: {"hour": 8, "minute": 39}
